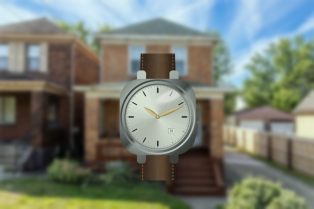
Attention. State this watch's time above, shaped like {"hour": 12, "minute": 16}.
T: {"hour": 10, "minute": 11}
